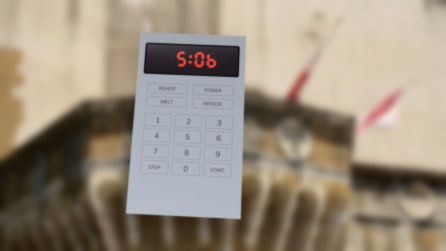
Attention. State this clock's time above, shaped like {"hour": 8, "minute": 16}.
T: {"hour": 5, "minute": 6}
